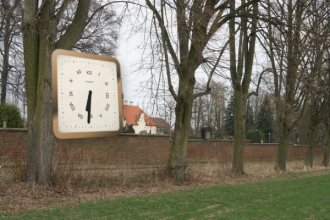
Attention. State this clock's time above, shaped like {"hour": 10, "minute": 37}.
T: {"hour": 6, "minute": 31}
